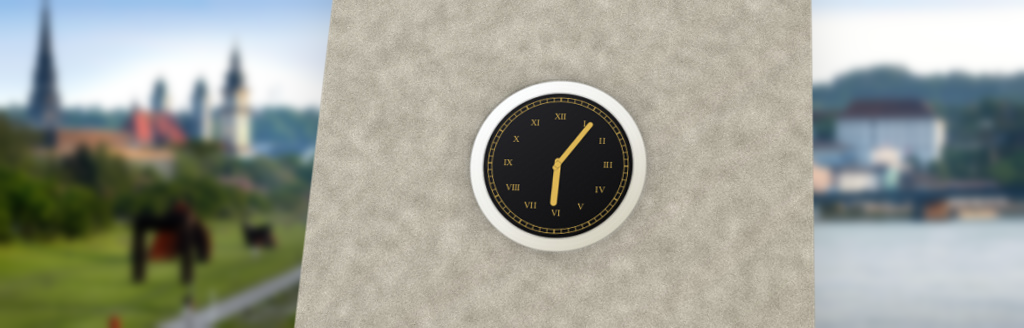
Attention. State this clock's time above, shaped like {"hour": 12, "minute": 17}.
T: {"hour": 6, "minute": 6}
